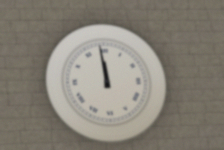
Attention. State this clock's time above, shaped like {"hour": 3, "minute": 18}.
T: {"hour": 11, "minute": 59}
